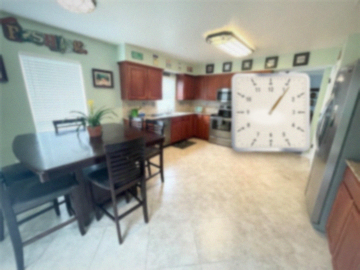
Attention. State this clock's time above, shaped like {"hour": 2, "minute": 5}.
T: {"hour": 1, "minute": 6}
